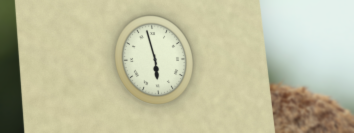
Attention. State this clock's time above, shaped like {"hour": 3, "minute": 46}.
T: {"hour": 5, "minute": 58}
